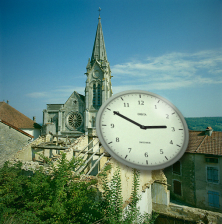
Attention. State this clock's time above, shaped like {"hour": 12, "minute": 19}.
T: {"hour": 2, "minute": 50}
